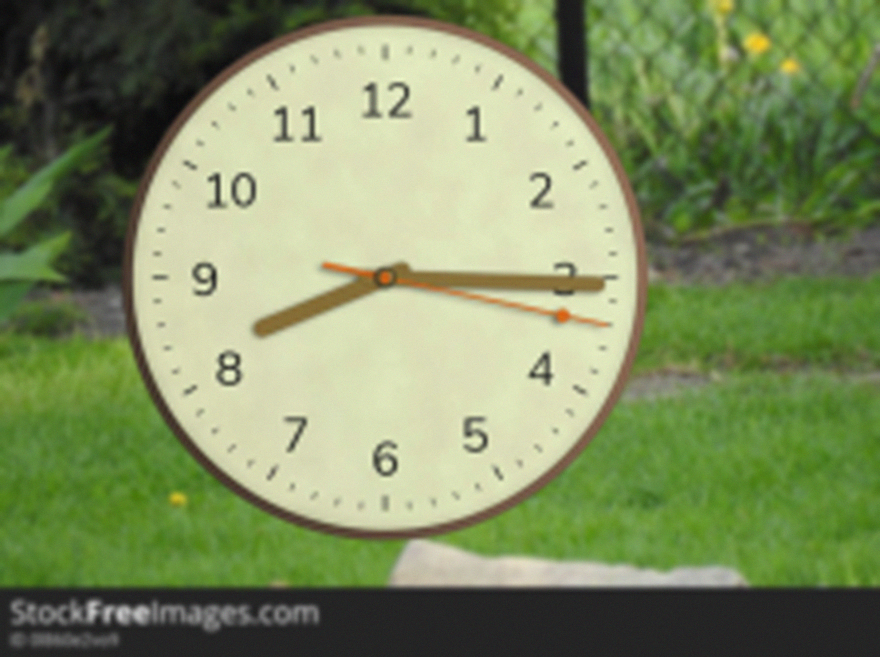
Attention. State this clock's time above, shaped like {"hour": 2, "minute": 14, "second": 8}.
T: {"hour": 8, "minute": 15, "second": 17}
